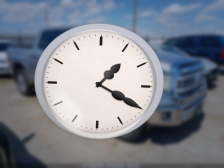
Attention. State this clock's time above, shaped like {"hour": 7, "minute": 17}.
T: {"hour": 1, "minute": 20}
